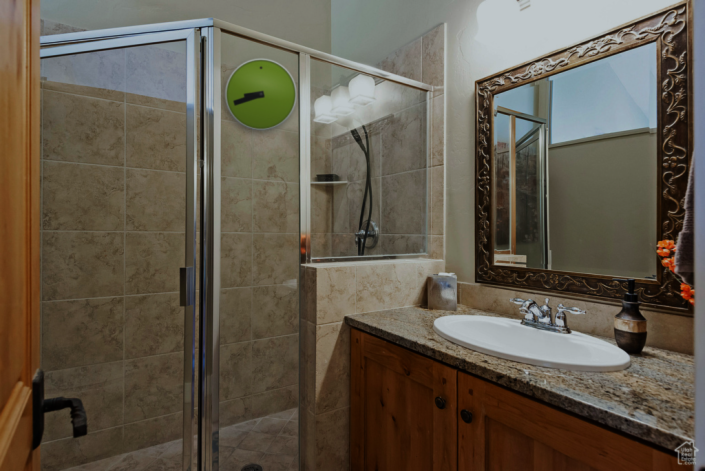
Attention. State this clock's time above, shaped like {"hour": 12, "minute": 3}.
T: {"hour": 8, "minute": 42}
